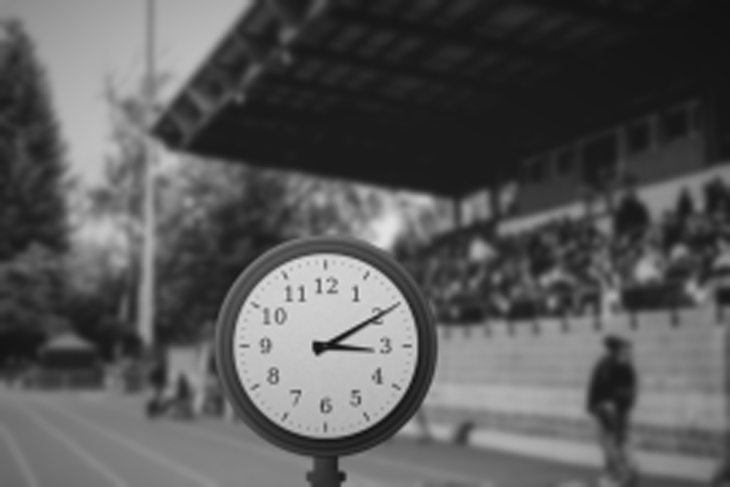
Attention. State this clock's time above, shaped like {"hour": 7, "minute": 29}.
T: {"hour": 3, "minute": 10}
